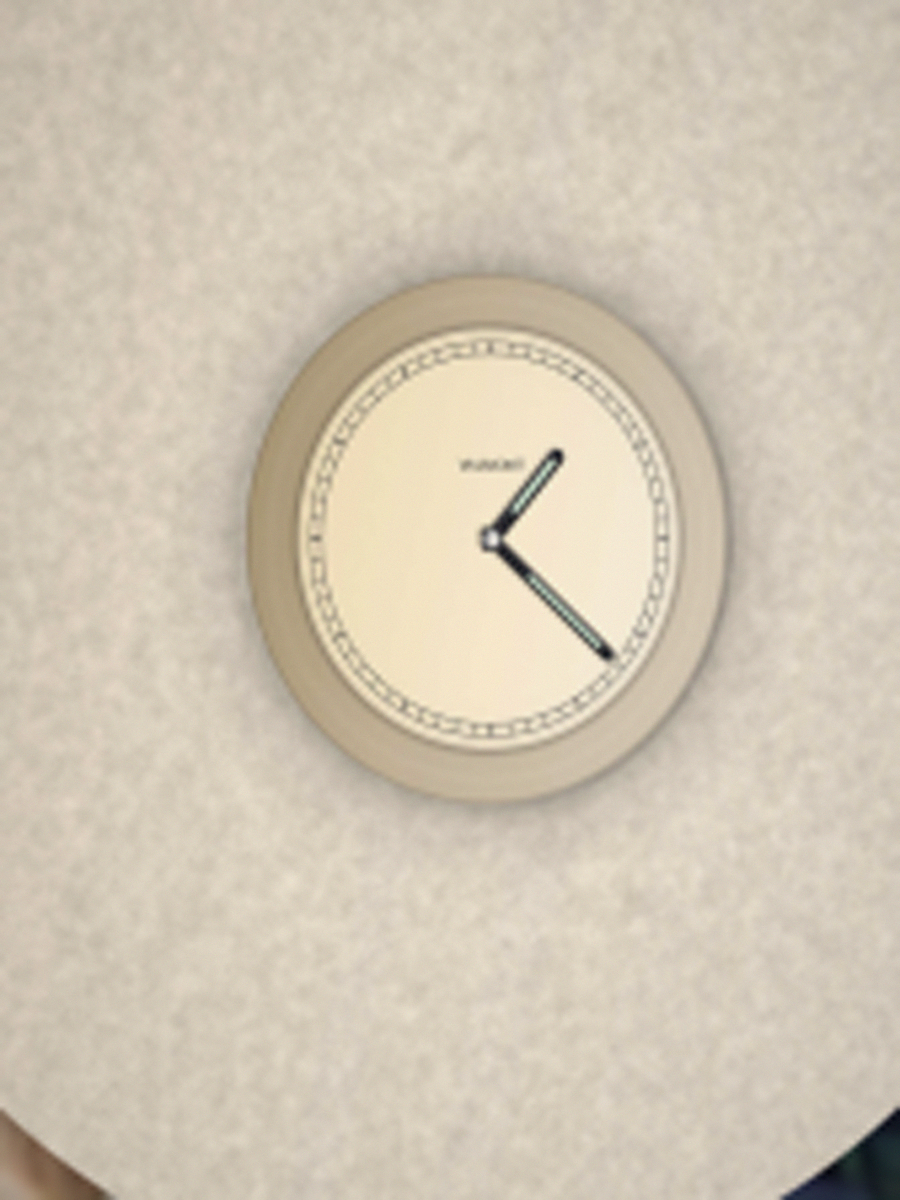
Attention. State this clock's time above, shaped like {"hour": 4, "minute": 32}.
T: {"hour": 1, "minute": 22}
